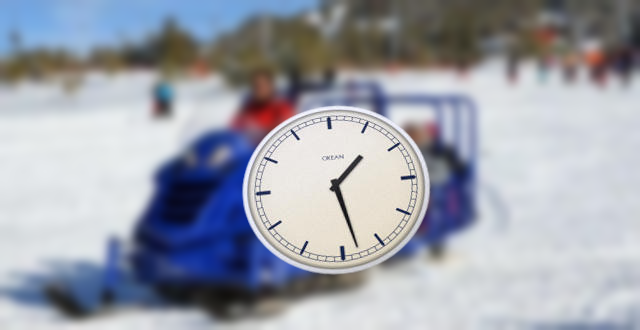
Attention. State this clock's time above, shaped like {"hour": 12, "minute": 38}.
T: {"hour": 1, "minute": 28}
